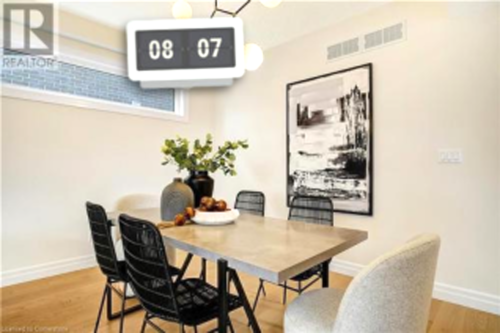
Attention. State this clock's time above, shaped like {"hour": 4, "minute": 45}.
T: {"hour": 8, "minute": 7}
